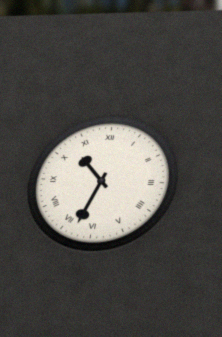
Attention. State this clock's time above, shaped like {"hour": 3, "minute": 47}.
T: {"hour": 10, "minute": 33}
